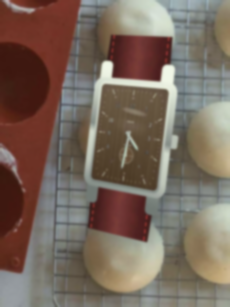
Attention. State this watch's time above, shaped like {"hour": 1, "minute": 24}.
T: {"hour": 4, "minute": 31}
